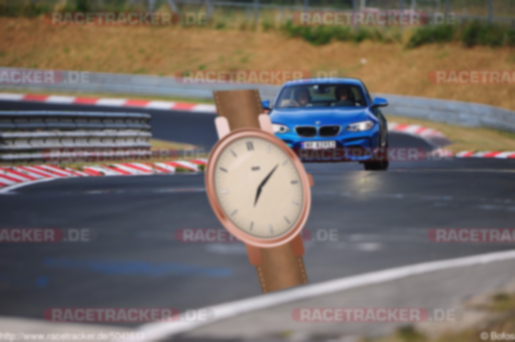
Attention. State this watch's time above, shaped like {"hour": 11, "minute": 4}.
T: {"hour": 7, "minute": 9}
